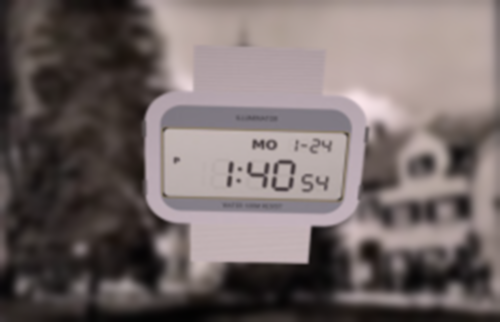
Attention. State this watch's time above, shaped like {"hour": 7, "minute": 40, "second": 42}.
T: {"hour": 1, "minute": 40, "second": 54}
